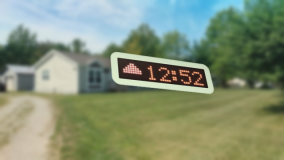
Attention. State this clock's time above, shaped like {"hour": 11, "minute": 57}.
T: {"hour": 12, "minute": 52}
